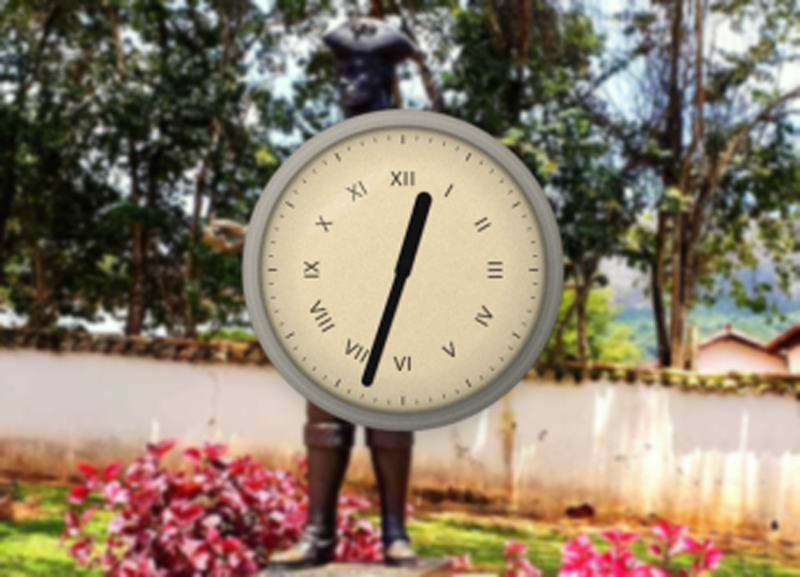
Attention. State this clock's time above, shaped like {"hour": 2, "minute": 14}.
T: {"hour": 12, "minute": 33}
